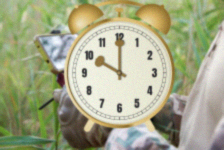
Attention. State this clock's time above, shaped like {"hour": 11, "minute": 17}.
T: {"hour": 10, "minute": 0}
